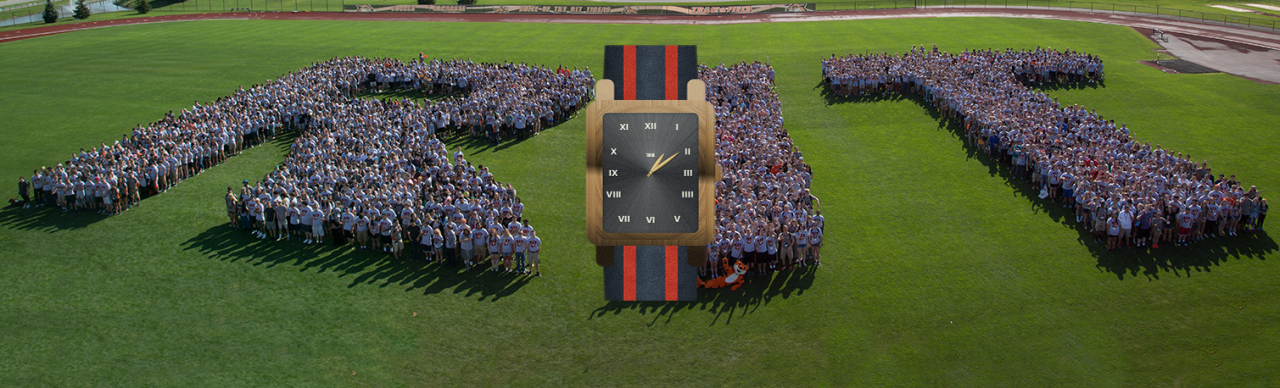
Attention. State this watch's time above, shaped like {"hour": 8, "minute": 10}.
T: {"hour": 1, "minute": 9}
